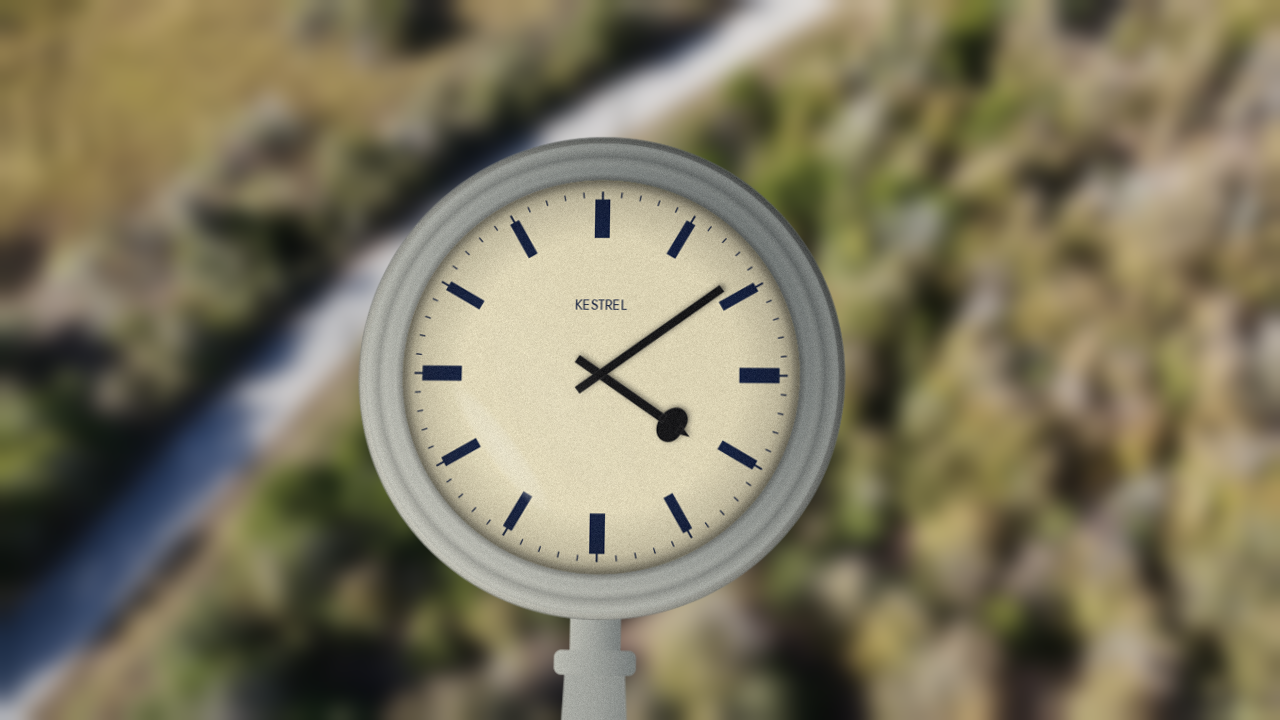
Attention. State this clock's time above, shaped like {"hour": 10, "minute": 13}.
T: {"hour": 4, "minute": 9}
